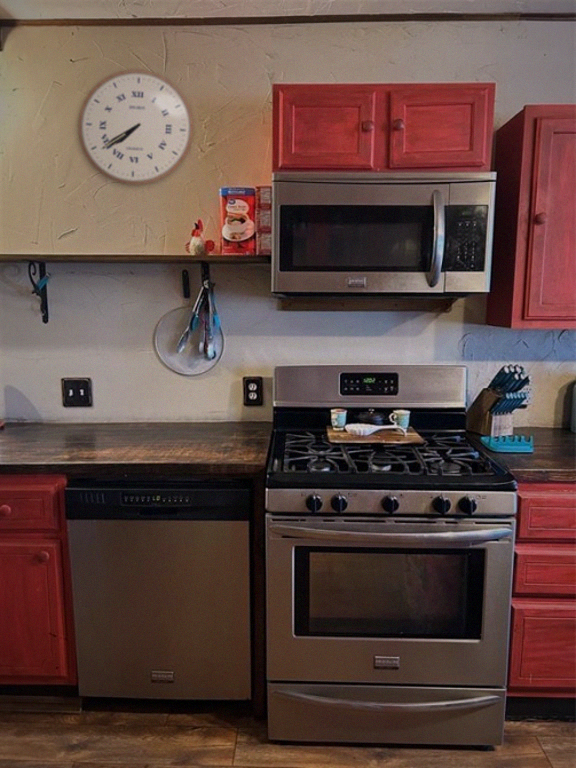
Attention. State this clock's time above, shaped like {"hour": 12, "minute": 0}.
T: {"hour": 7, "minute": 39}
